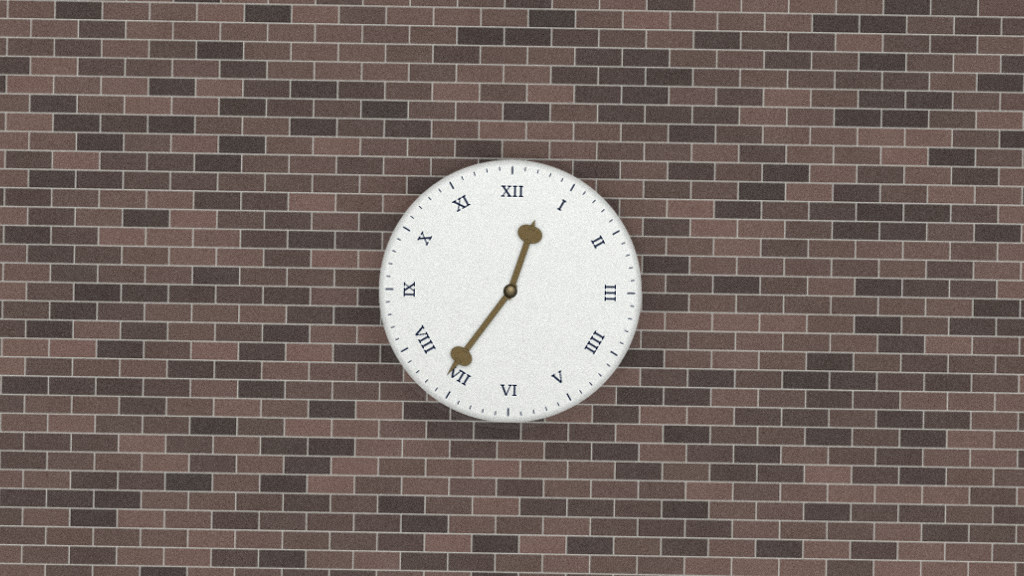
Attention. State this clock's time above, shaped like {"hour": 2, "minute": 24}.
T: {"hour": 12, "minute": 36}
